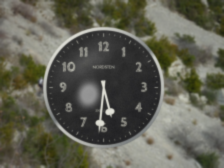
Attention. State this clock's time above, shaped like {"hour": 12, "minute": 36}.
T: {"hour": 5, "minute": 31}
